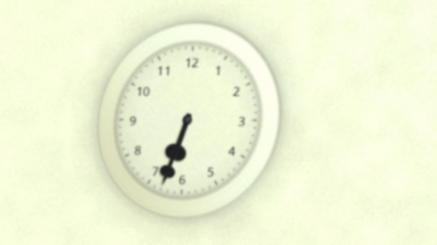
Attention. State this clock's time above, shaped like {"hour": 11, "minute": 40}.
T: {"hour": 6, "minute": 33}
